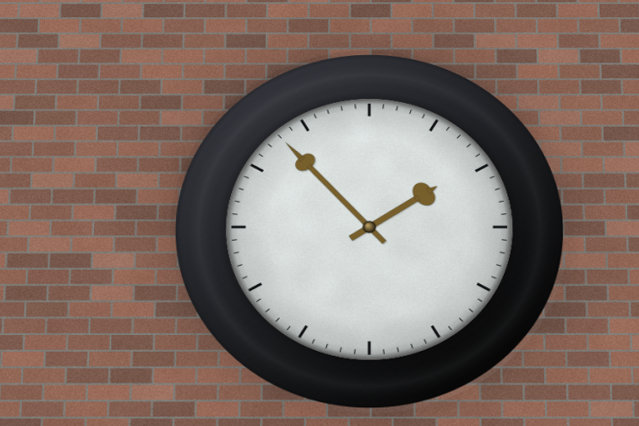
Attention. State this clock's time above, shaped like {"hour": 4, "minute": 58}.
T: {"hour": 1, "minute": 53}
